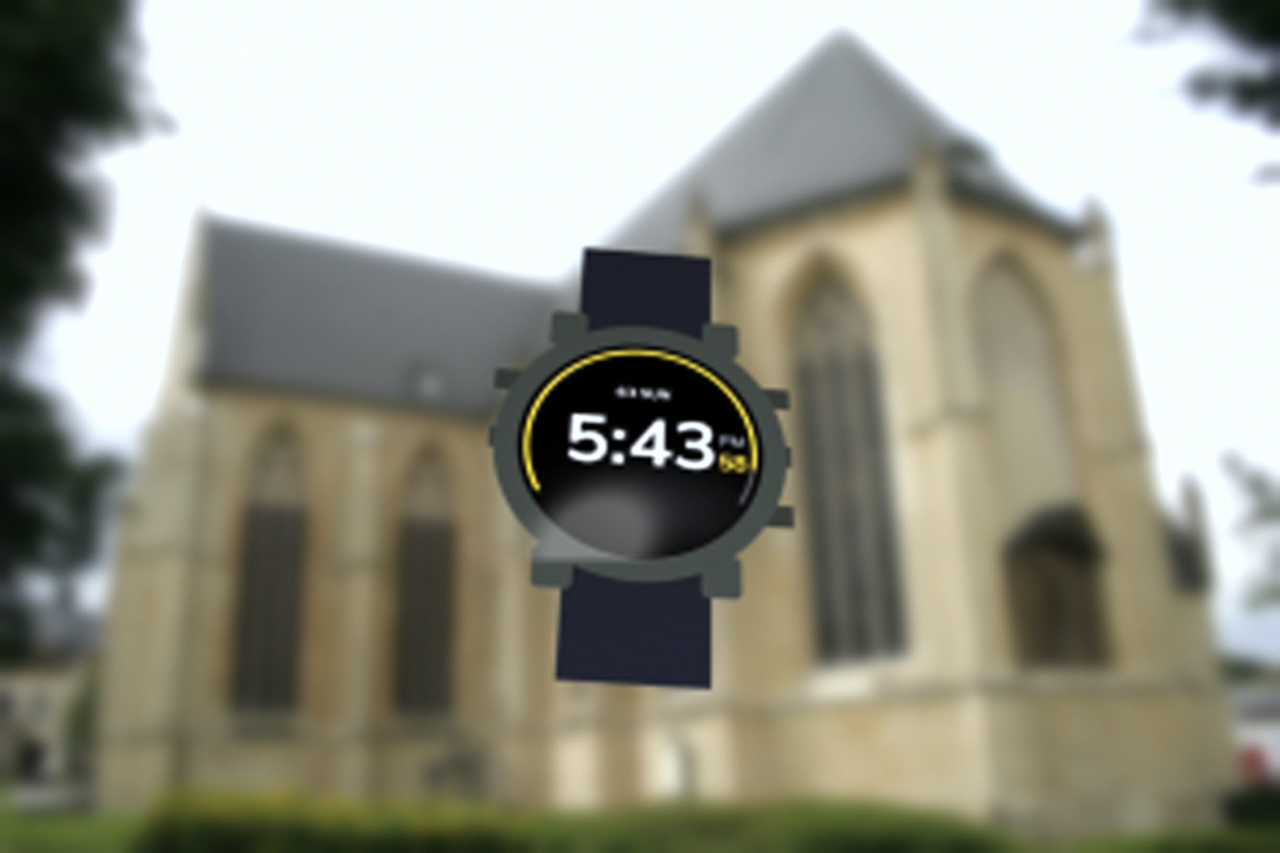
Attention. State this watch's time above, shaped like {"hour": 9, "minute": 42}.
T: {"hour": 5, "minute": 43}
